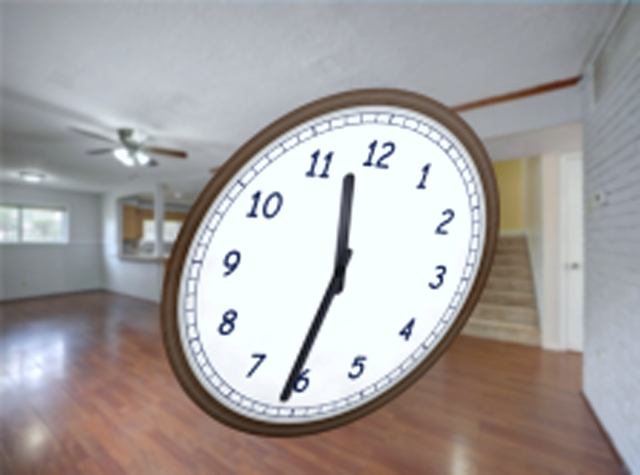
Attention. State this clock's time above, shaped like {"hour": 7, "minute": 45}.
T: {"hour": 11, "minute": 31}
